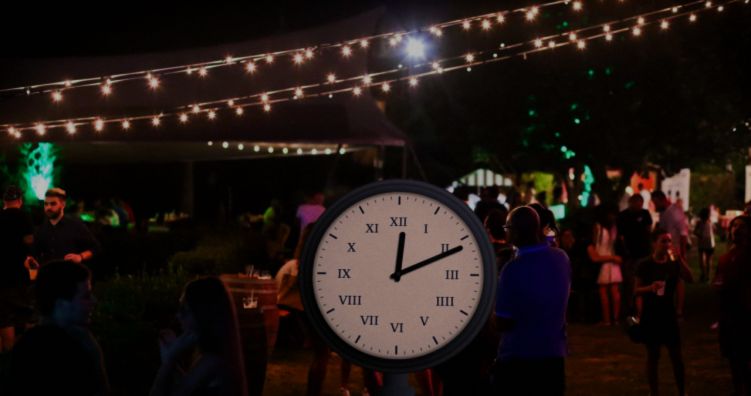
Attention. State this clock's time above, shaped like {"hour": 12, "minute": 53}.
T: {"hour": 12, "minute": 11}
